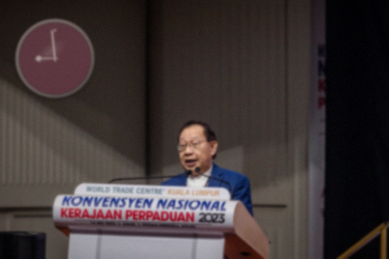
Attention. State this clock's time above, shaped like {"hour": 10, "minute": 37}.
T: {"hour": 8, "minute": 59}
